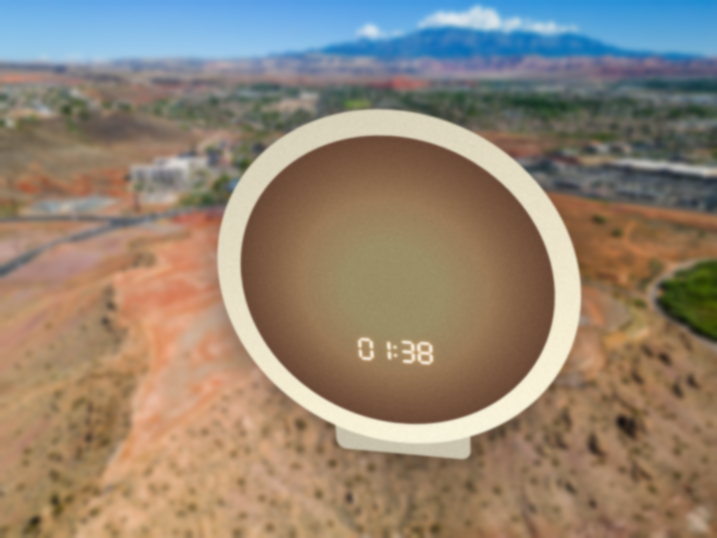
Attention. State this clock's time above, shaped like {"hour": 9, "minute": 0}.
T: {"hour": 1, "minute": 38}
